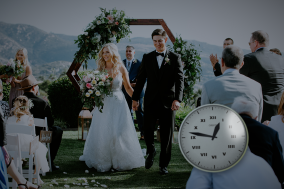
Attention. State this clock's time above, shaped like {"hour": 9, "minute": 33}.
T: {"hour": 12, "minute": 47}
